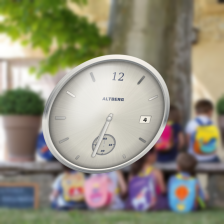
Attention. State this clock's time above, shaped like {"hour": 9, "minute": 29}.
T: {"hour": 6, "minute": 32}
